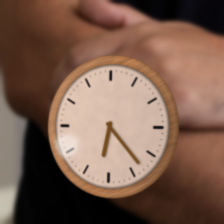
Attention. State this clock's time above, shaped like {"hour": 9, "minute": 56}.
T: {"hour": 6, "minute": 23}
